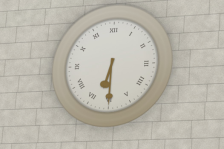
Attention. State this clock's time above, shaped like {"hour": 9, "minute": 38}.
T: {"hour": 6, "minute": 30}
